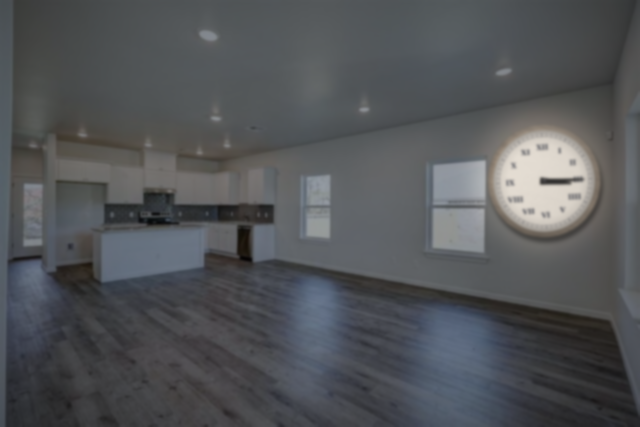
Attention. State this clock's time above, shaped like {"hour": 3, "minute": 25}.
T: {"hour": 3, "minute": 15}
